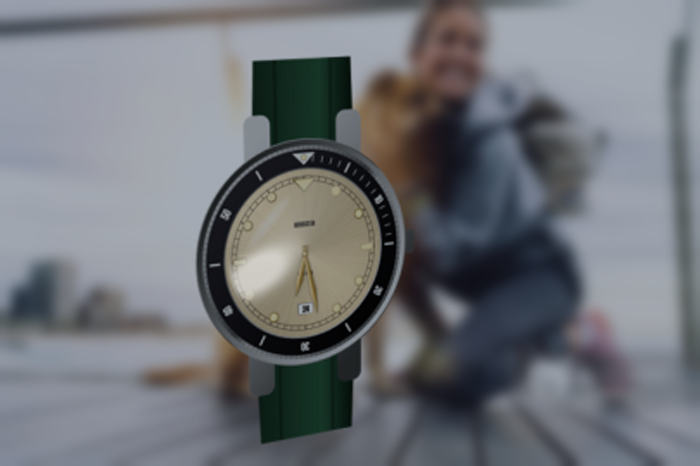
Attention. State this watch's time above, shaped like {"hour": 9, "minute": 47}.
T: {"hour": 6, "minute": 28}
